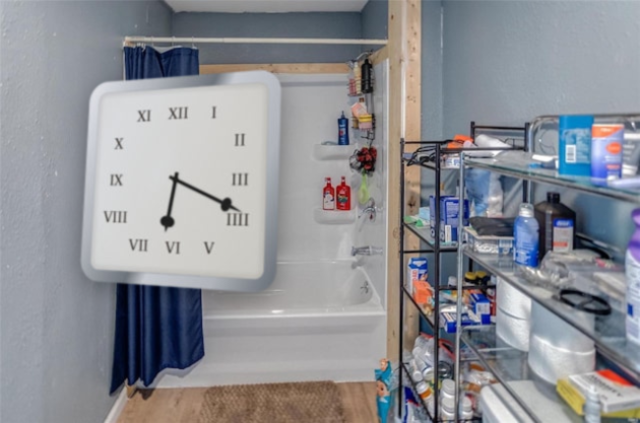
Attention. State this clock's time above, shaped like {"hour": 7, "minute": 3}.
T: {"hour": 6, "minute": 19}
